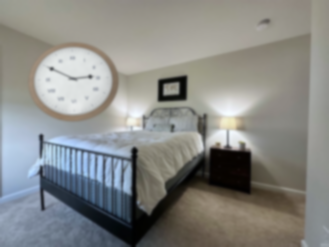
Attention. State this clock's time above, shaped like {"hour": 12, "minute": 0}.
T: {"hour": 2, "minute": 50}
